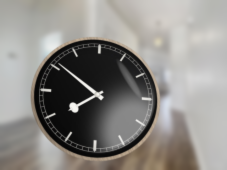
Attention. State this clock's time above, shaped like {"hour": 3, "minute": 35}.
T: {"hour": 7, "minute": 51}
